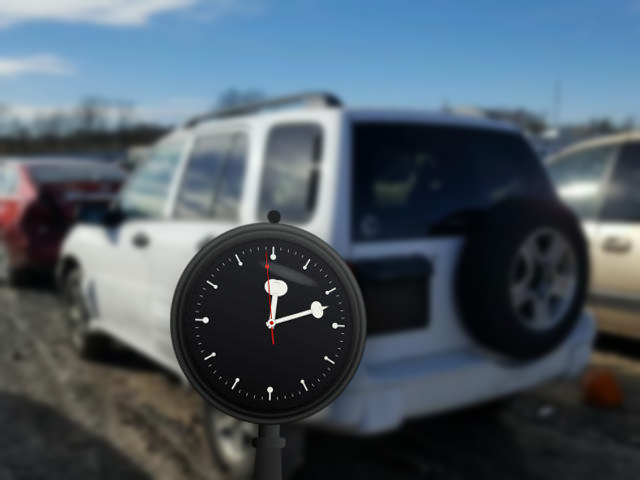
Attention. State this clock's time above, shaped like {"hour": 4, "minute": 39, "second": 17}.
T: {"hour": 12, "minute": 11, "second": 59}
